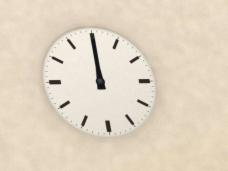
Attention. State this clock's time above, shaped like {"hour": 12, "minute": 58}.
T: {"hour": 12, "minute": 0}
